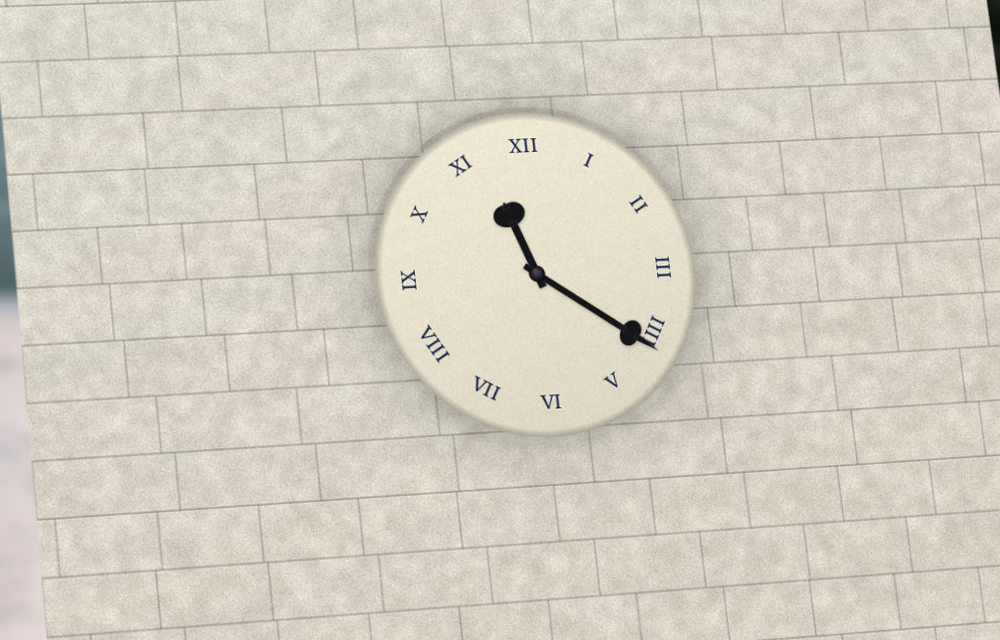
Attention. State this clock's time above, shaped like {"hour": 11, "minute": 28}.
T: {"hour": 11, "minute": 21}
